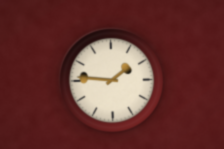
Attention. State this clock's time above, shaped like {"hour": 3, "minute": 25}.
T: {"hour": 1, "minute": 46}
